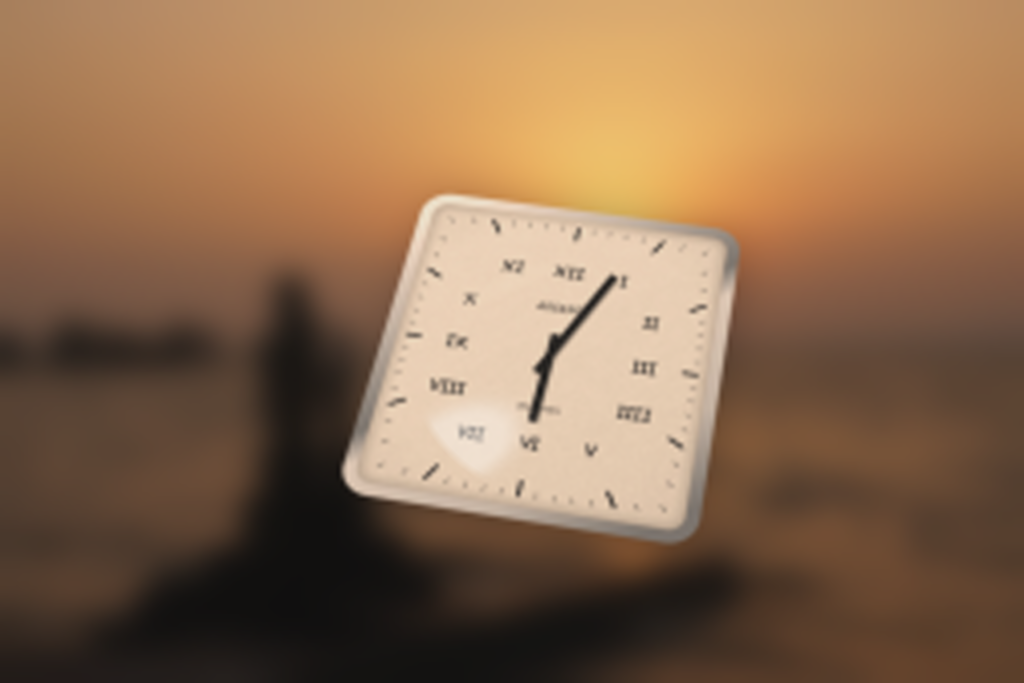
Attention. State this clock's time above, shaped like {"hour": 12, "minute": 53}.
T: {"hour": 6, "minute": 4}
